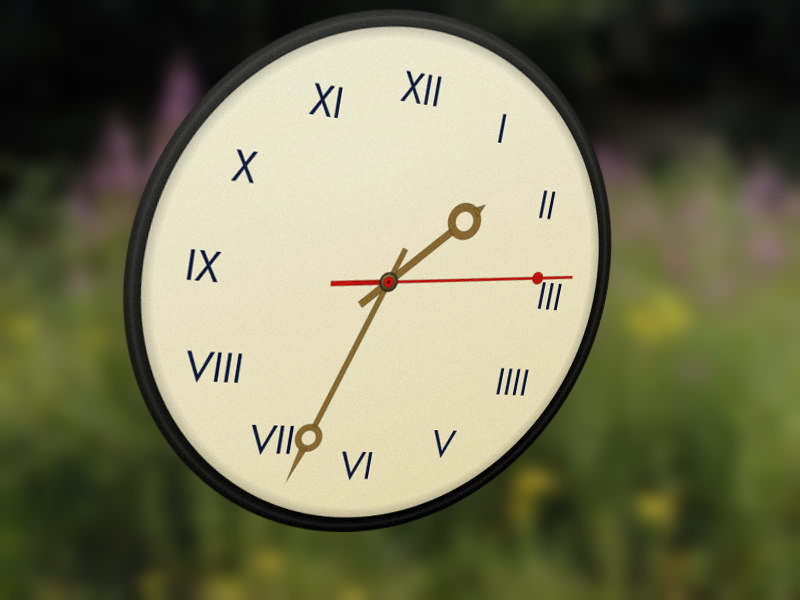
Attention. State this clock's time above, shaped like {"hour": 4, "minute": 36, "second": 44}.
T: {"hour": 1, "minute": 33, "second": 14}
